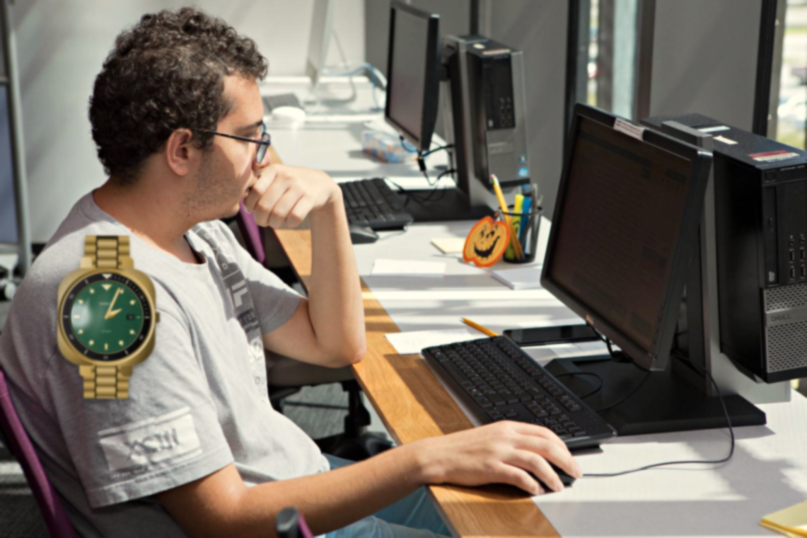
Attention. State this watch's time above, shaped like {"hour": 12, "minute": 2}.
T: {"hour": 2, "minute": 4}
